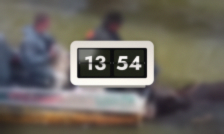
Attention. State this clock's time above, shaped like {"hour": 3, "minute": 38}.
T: {"hour": 13, "minute": 54}
